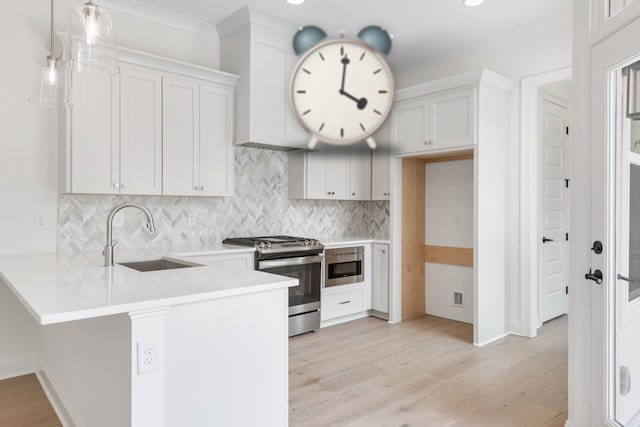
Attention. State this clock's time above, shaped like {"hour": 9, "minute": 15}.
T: {"hour": 4, "minute": 1}
